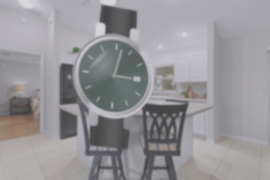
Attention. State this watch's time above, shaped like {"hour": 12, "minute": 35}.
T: {"hour": 3, "minute": 2}
